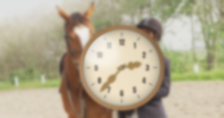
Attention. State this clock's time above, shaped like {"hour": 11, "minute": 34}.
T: {"hour": 2, "minute": 37}
